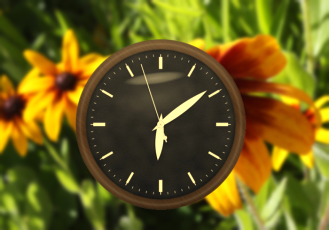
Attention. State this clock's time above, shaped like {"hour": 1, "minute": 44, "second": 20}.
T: {"hour": 6, "minute": 8, "second": 57}
